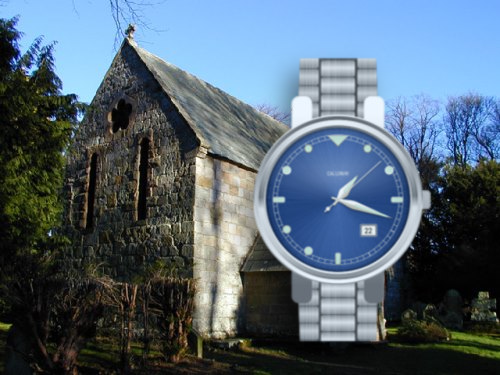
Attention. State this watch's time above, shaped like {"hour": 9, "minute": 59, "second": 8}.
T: {"hour": 1, "minute": 18, "second": 8}
